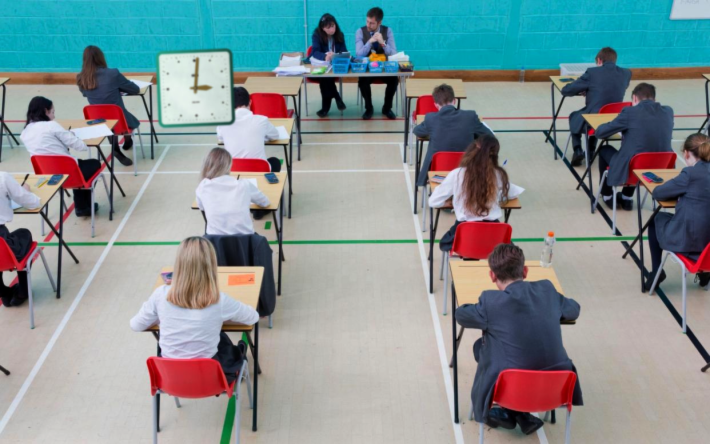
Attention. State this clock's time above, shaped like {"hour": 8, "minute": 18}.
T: {"hour": 3, "minute": 1}
